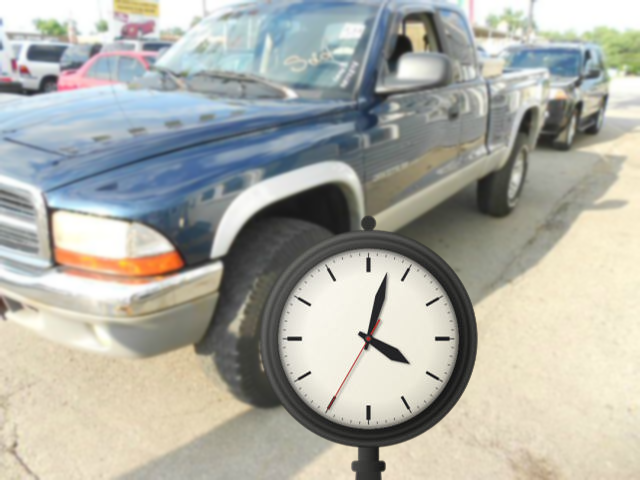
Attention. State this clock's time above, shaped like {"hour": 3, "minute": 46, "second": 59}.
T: {"hour": 4, "minute": 2, "second": 35}
